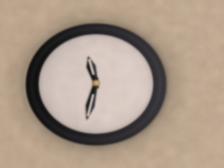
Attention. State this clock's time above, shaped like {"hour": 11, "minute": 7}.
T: {"hour": 11, "minute": 32}
